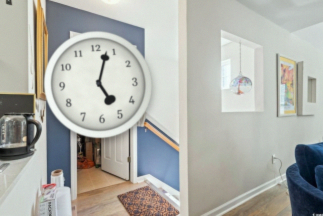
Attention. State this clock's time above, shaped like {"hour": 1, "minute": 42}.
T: {"hour": 5, "minute": 3}
